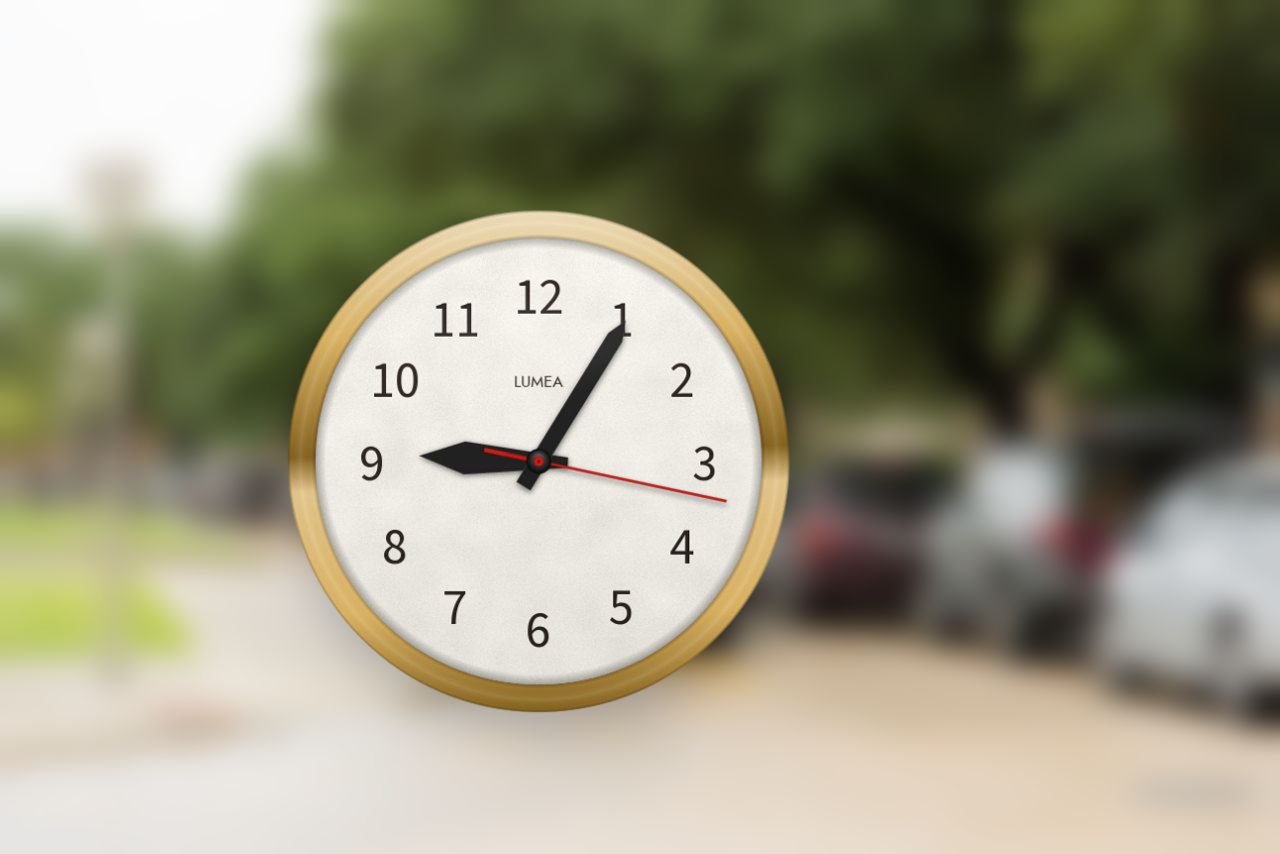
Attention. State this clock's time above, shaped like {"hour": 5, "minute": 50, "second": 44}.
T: {"hour": 9, "minute": 5, "second": 17}
